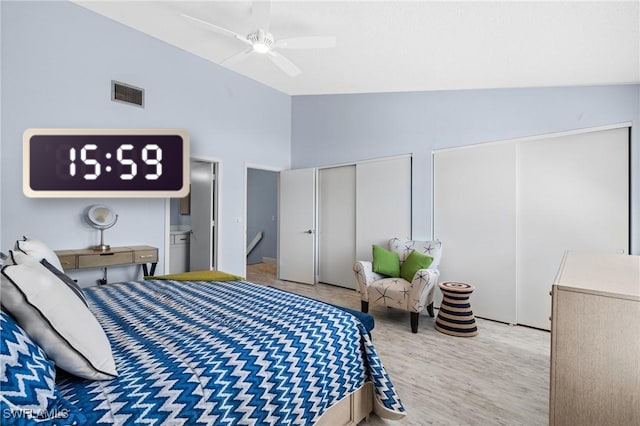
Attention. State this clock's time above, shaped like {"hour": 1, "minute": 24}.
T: {"hour": 15, "minute": 59}
